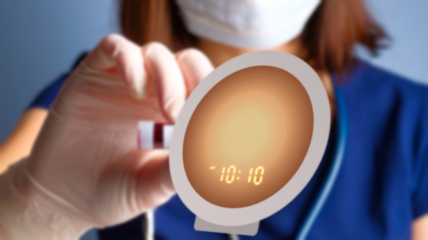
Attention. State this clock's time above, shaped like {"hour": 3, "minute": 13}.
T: {"hour": 10, "minute": 10}
